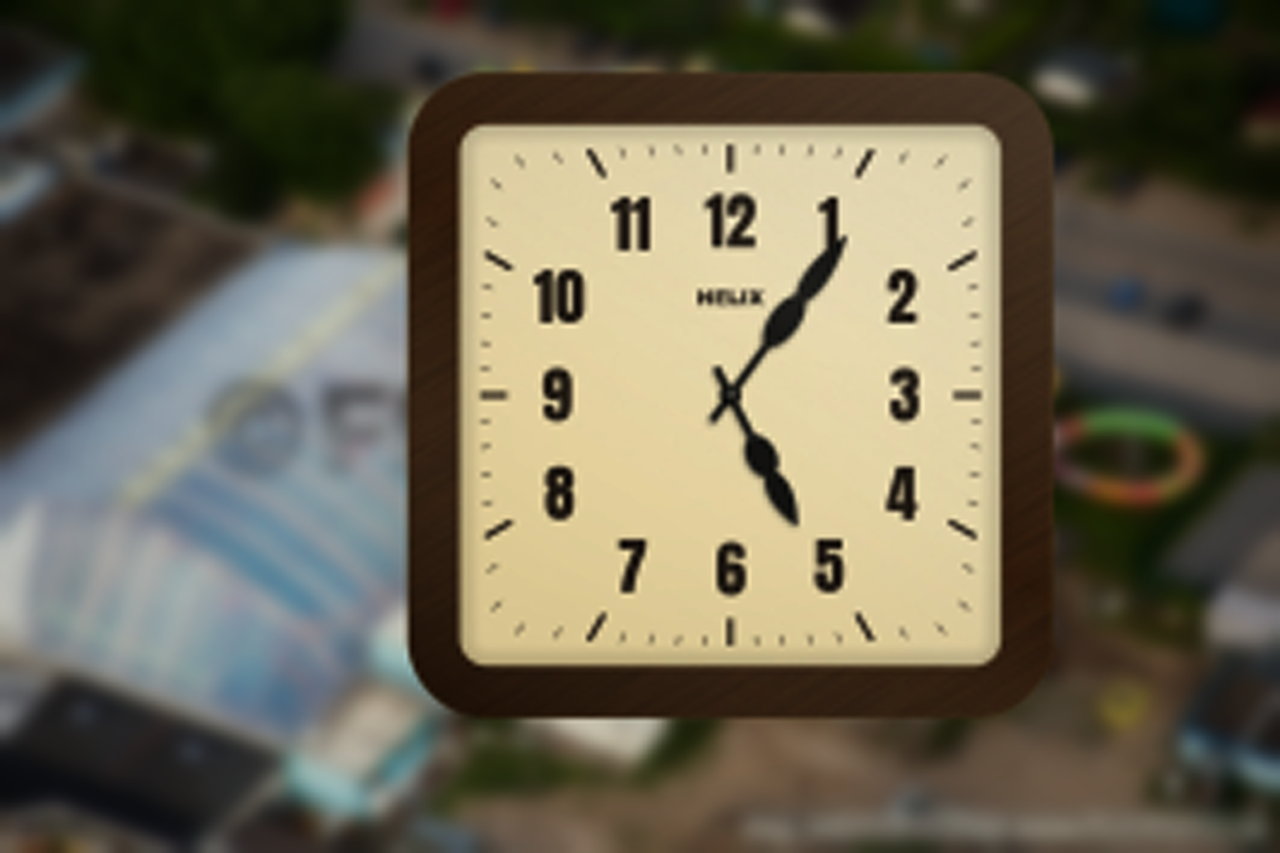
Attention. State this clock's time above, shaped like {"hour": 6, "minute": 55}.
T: {"hour": 5, "minute": 6}
